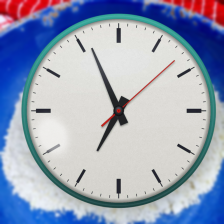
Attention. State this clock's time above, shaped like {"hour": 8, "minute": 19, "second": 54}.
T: {"hour": 6, "minute": 56, "second": 8}
